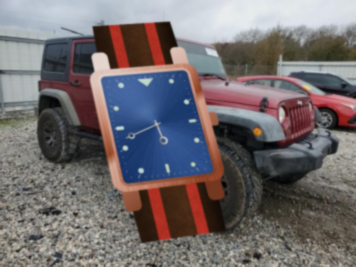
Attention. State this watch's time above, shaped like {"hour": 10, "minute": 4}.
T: {"hour": 5, "minute": 42}
